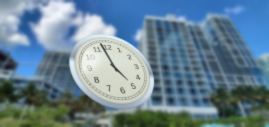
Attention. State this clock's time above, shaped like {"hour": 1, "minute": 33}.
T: {"hour": 4, "minute": 58}
